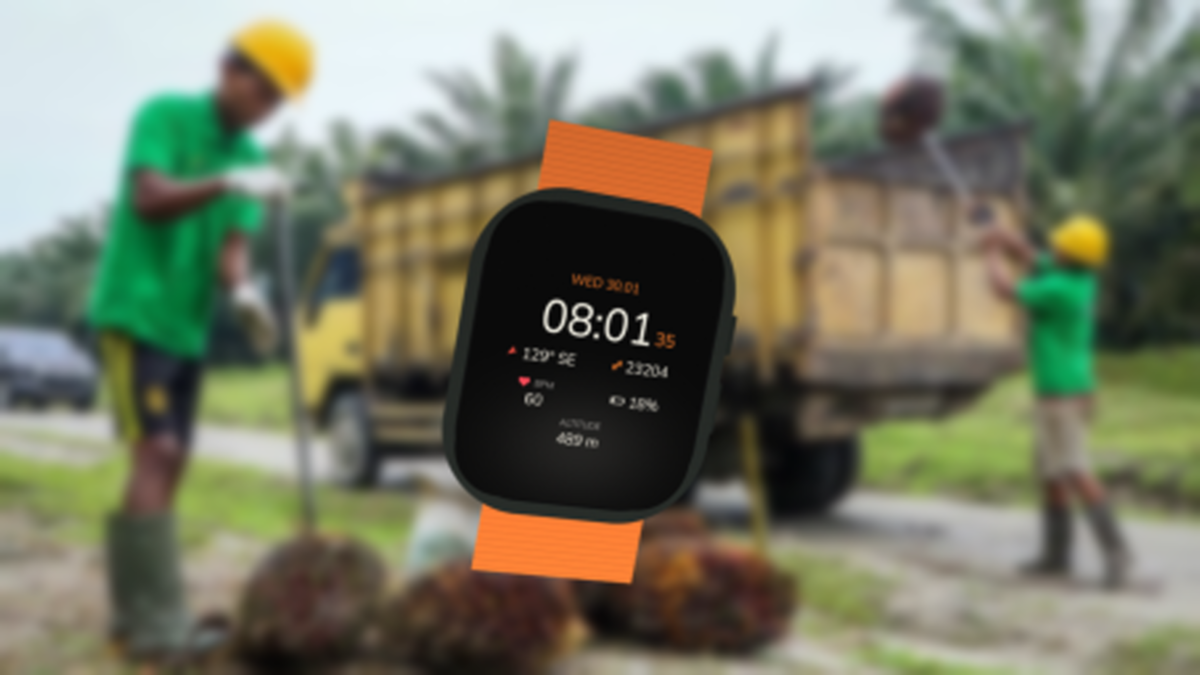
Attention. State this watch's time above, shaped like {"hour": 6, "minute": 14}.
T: {"hour": 8, "minute": 1}
